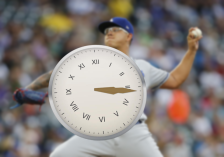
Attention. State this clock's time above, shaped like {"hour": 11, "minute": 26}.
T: {"hour": 3, "minute": 16}
